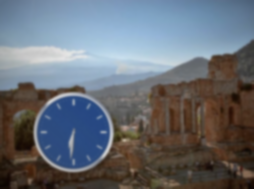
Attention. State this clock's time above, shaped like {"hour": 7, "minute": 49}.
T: {"hour": 6, "minute": 31}
